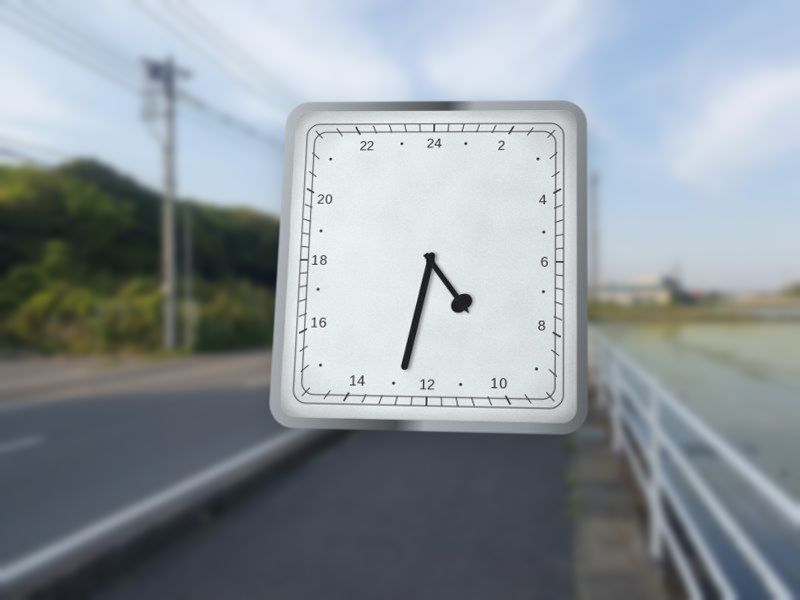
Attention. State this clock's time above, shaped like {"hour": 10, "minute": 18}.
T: {"hour": 9, "minute": 32}
